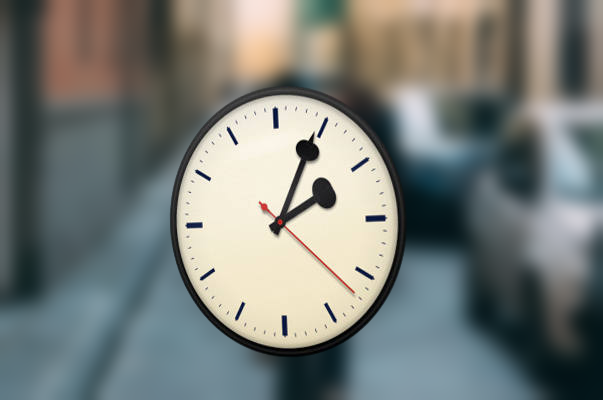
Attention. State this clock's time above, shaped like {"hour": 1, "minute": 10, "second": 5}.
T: {"hour": 2, "minute": 4, "second": 22}
